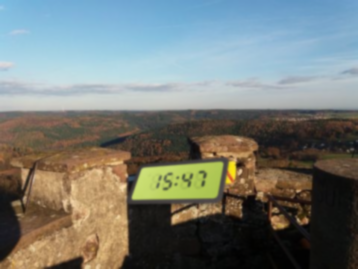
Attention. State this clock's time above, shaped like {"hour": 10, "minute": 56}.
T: {"hour": 15, "minute": 47}
